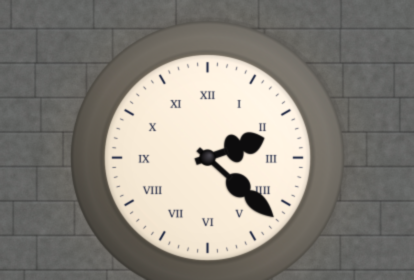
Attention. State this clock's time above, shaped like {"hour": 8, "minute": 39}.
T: {"hour": 2, "minute": 22}
